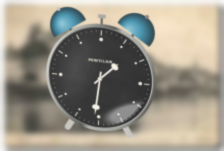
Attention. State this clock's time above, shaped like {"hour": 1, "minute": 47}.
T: {"hour": 1, "minute": 31}
